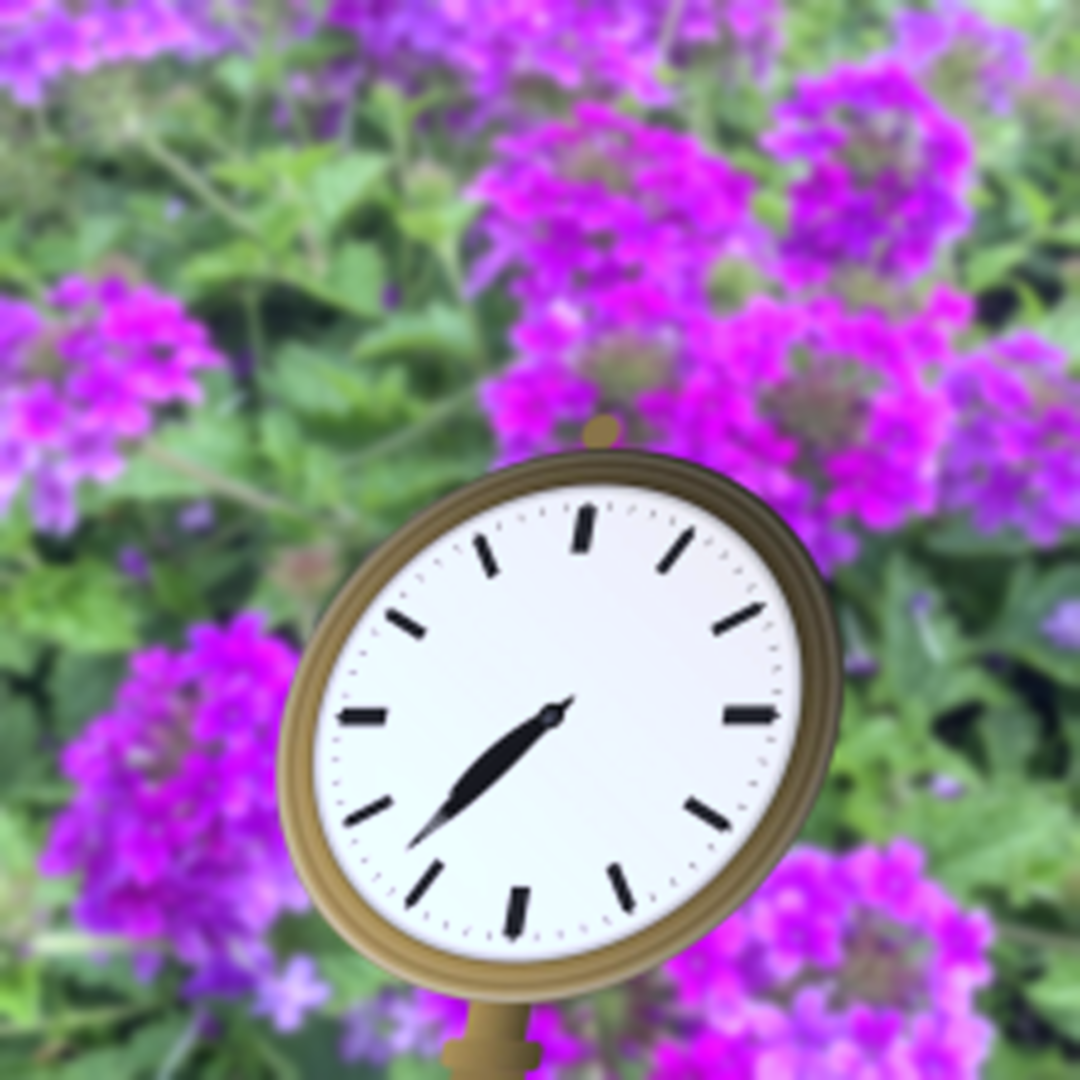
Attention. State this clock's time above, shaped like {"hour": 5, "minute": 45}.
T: {"hour": 7, "minute": 37}
